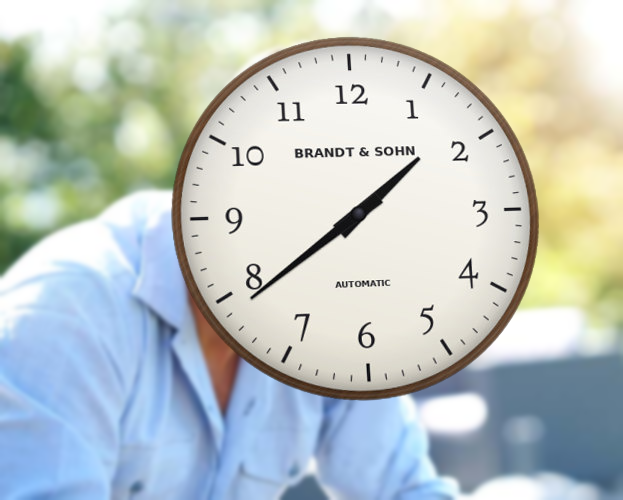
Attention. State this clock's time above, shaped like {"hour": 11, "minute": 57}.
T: {"hour": 1, "minute": 39}
